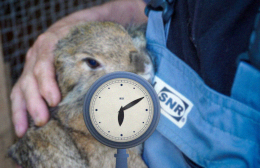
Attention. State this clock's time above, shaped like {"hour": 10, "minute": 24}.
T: {"hour": 6, "minute": 10}
